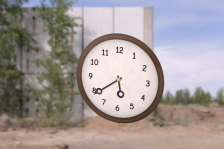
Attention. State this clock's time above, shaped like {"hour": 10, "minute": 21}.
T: {"hour": 5, "minute": 39}
